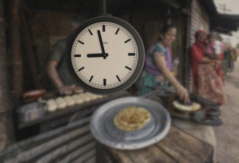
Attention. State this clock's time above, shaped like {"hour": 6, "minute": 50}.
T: {"hour": 8, "minute": 58}
